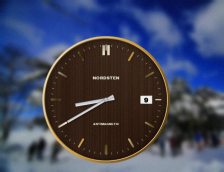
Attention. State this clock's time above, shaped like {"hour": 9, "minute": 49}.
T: {"hour": 8, "minute": 40}
